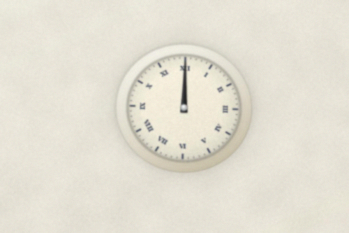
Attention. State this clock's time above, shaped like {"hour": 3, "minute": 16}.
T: {"hour": 12, "minute": 0}
